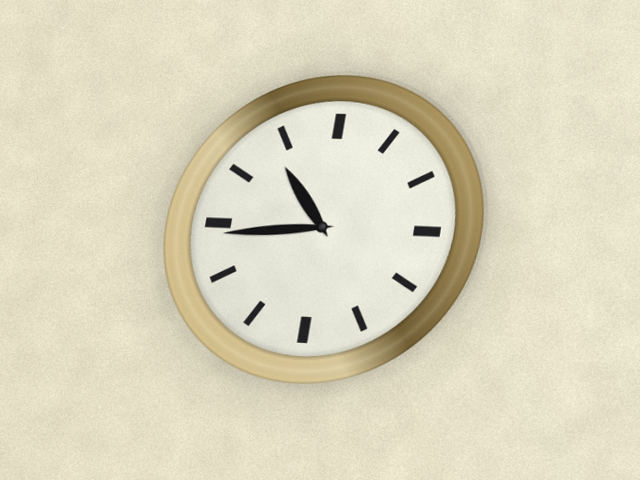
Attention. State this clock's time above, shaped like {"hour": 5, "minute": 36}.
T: {"hour": 10, "minute": 44}
